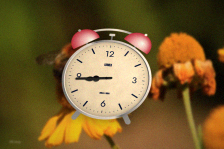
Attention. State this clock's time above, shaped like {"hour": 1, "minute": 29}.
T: {"hour": 8, "minute": 44}
